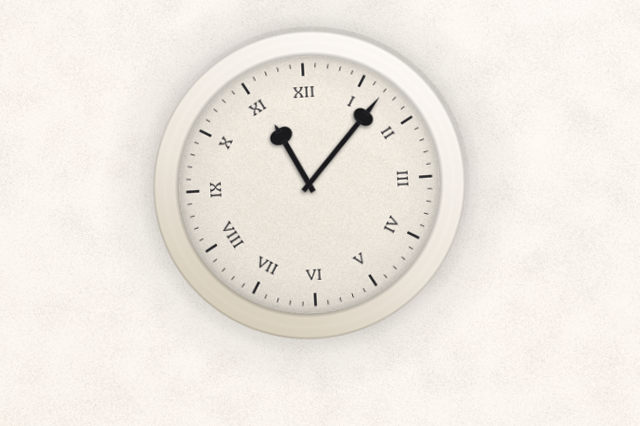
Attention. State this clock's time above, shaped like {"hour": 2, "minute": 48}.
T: {"hour": 11, "minute": 7}
